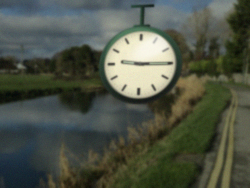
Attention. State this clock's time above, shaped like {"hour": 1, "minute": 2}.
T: {"hour": 9, "minute": 15}
